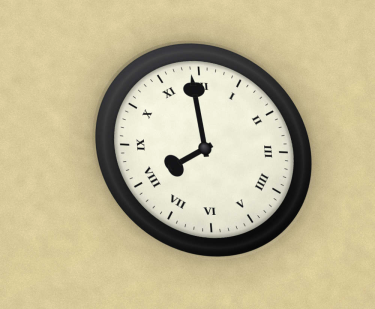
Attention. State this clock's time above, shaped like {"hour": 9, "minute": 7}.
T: {"hour": 7, "minute": 59}
